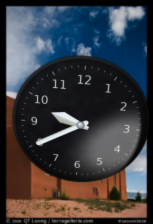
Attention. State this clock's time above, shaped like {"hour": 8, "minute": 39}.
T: {"hour": 9, "minute": 40}
